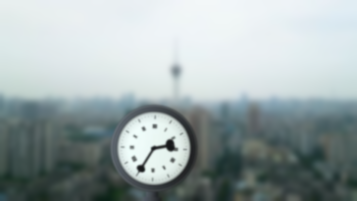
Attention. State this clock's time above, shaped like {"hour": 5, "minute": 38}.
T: {"hour": 2, "minute": 35}
